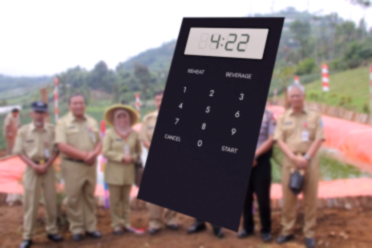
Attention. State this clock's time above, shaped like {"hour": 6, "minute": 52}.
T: {"hour": 4, "minute": 22}
